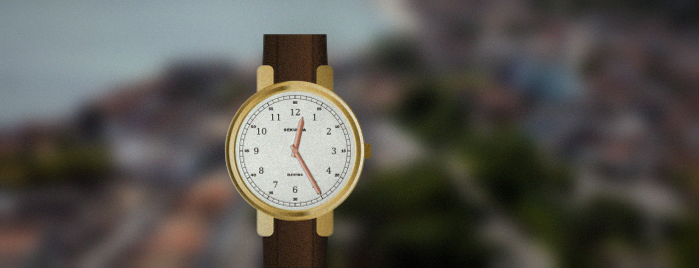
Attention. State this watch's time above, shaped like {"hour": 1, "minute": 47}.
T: {"hour": 12, "minute": 25}
